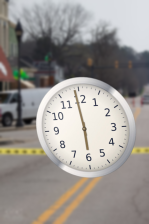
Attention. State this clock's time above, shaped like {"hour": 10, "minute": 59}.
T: {"hour": 5, "minute": 59}
